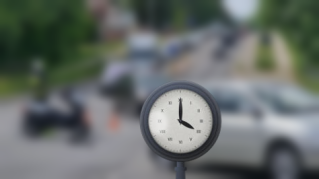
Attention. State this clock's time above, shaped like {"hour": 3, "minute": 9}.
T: {"hour": 4, "minute": 0}
